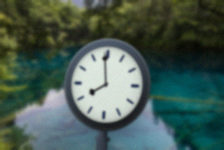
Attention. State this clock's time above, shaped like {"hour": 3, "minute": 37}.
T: {"hour": 7, "minute": 59}
